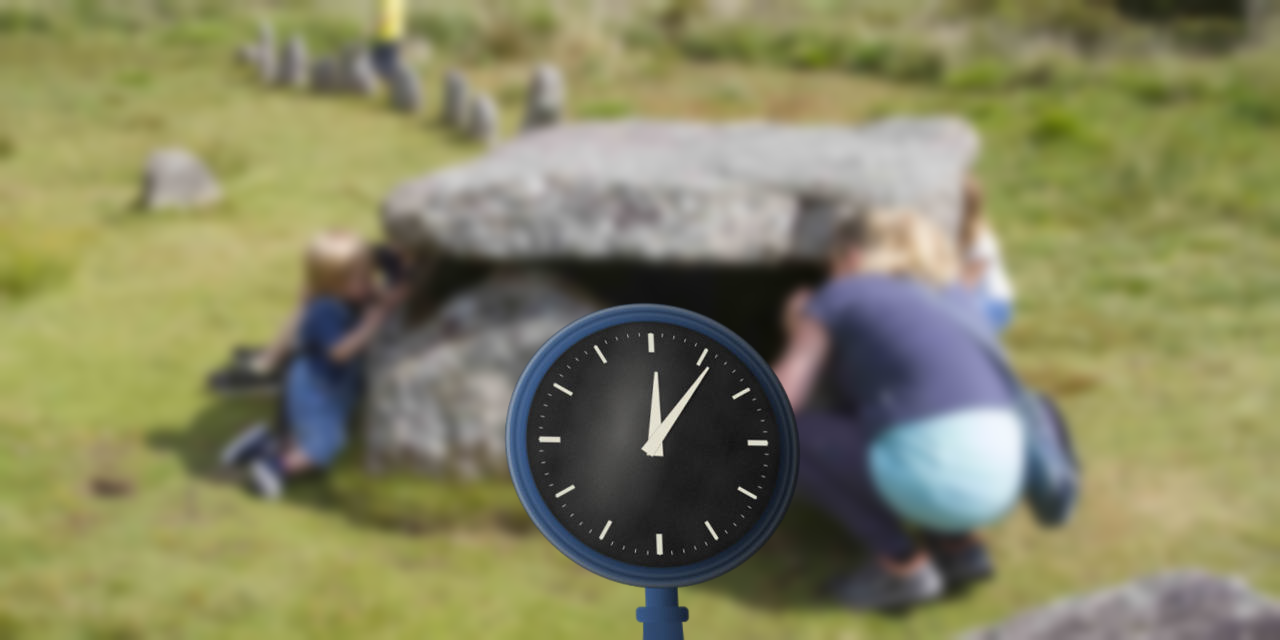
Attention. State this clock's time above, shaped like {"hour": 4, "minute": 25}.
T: {"hour": 12, "minute": 6}
